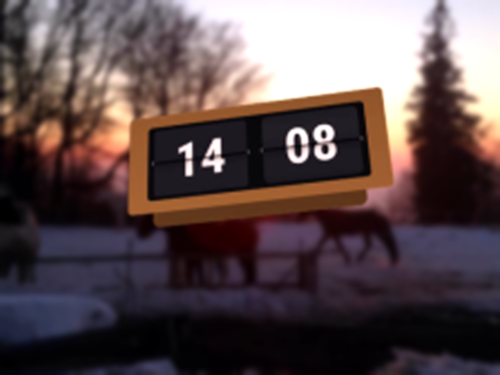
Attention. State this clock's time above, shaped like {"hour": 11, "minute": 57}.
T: {"hour": 14, "minute": 8}
